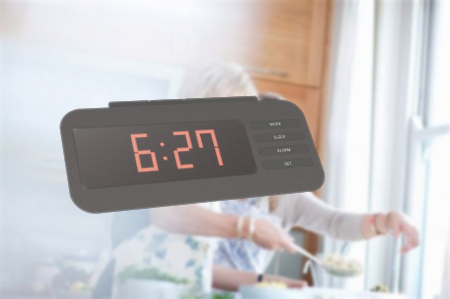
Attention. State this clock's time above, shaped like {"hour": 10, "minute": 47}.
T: {"hour": 6, "minute": 27}
